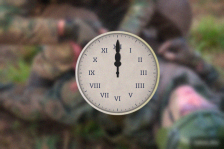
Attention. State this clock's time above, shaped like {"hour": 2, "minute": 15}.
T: {"hour": 12, "minute": 0}
